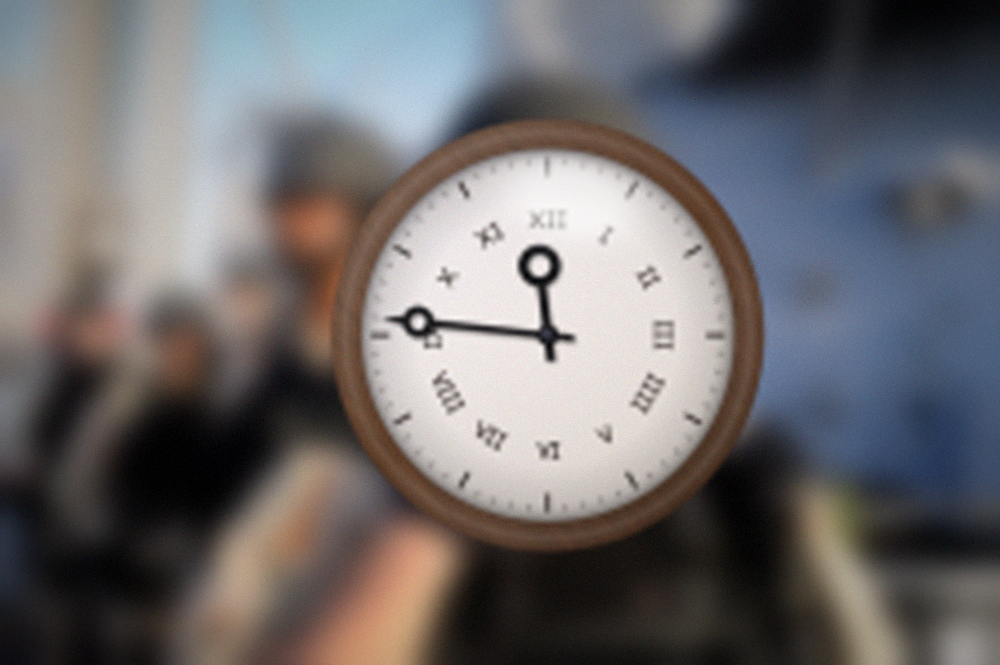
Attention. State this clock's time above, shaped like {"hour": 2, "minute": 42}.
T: {"hour": 11, "minute": 46}
